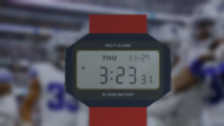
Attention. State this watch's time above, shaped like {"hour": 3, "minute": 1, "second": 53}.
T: {"hour": 3, "minute": 23, "second": 31}
